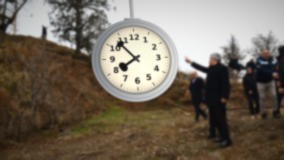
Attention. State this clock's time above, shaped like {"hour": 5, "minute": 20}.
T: {"hour": 7, "minute": 53}
